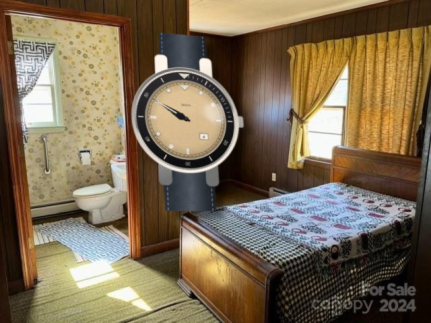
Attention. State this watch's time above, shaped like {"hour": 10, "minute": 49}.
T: {"hour": 9, "minute": 50}
